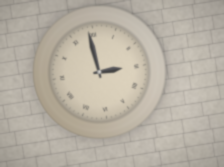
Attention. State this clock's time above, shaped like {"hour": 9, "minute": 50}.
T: {"hour": 2, "minute": 59}
